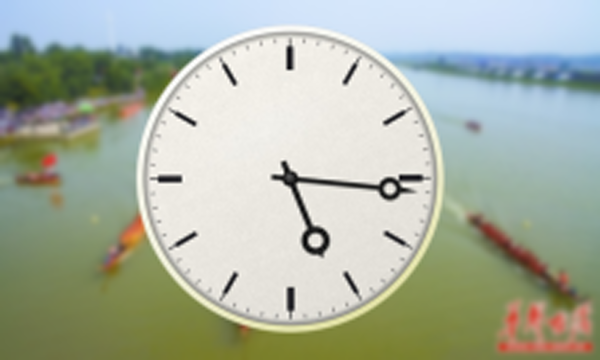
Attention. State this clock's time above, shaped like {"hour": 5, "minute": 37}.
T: {"hour": 5, "minute": 16}
